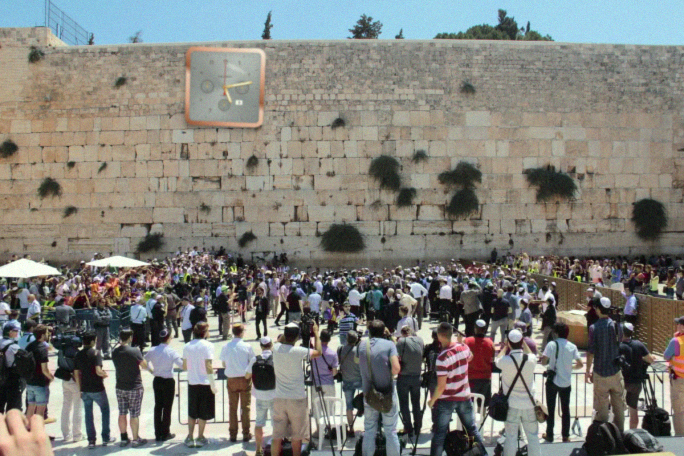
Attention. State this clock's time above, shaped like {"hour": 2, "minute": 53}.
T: {"hour": 5, "minute": 13}
